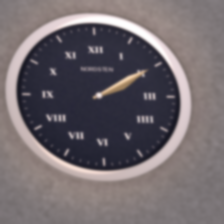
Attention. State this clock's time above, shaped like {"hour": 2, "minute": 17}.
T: {"hour": 2, "minute": 10}
